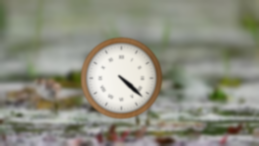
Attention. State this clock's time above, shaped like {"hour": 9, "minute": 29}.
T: {"hour": 4, "minute": 22}
